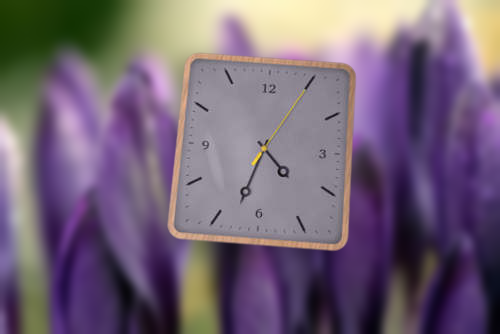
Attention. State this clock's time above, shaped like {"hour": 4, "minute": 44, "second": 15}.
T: {"hour": 4, "minute": 33, "second": 5}
